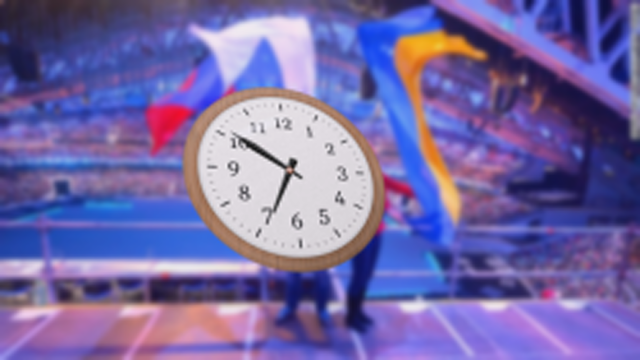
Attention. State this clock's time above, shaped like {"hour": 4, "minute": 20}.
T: {"hour": 6, "minute": 51}
